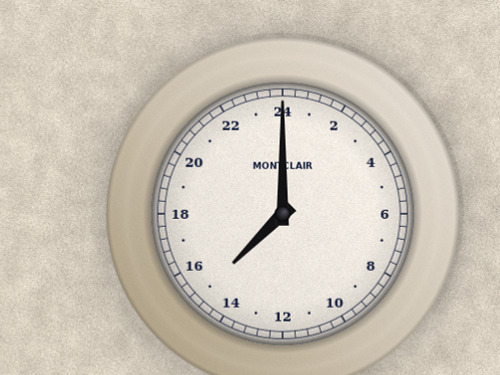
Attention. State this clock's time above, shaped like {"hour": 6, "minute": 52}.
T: {"hour": 15, "minute": 0}
